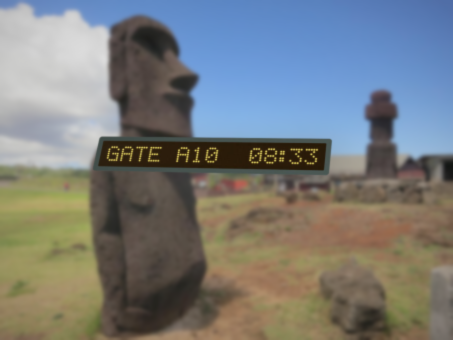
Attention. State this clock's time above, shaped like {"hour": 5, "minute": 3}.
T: {"hour": 8, "minute": 33}
